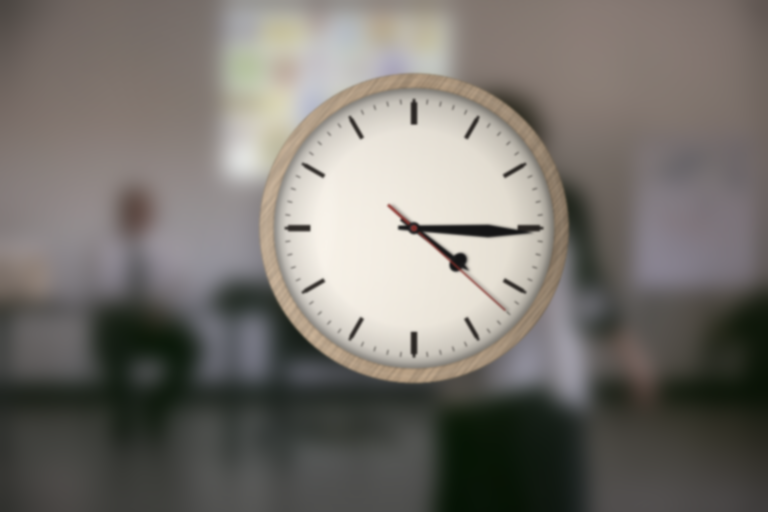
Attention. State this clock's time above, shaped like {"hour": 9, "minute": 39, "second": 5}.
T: {"hour": 4, "minute": 15, "second": 22}
